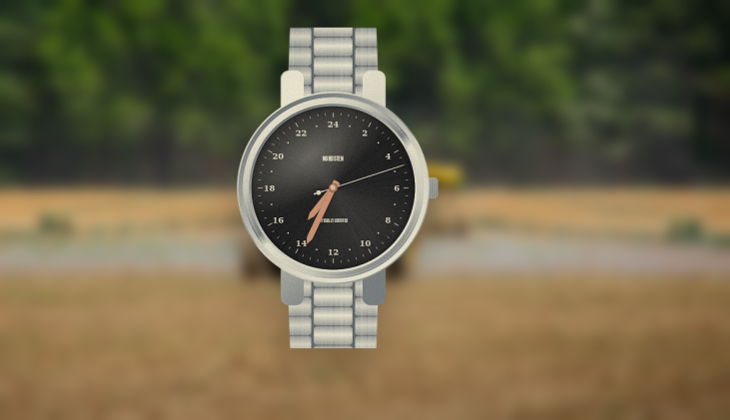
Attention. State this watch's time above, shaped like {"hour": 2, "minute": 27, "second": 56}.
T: {"hour": 14, "minute": 34, "second": 12}
